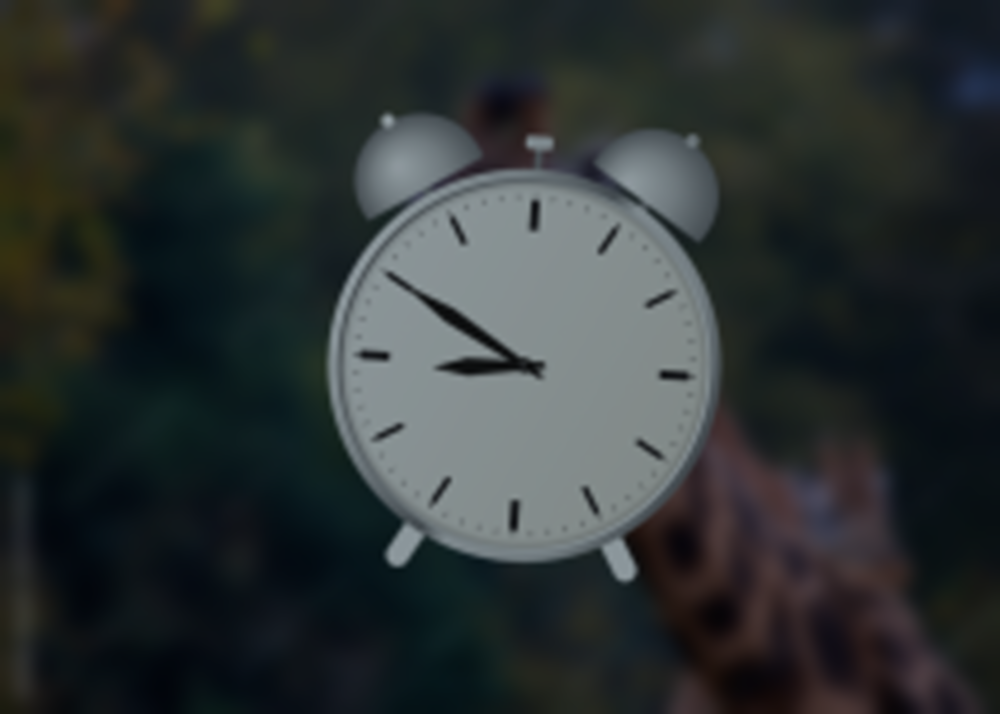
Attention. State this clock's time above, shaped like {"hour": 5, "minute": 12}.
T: {"hour": 8, "minute": 50}
